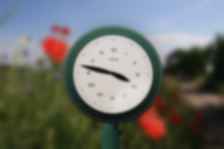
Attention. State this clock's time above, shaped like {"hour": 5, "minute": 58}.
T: {"hour": 3, "minute": 47}
